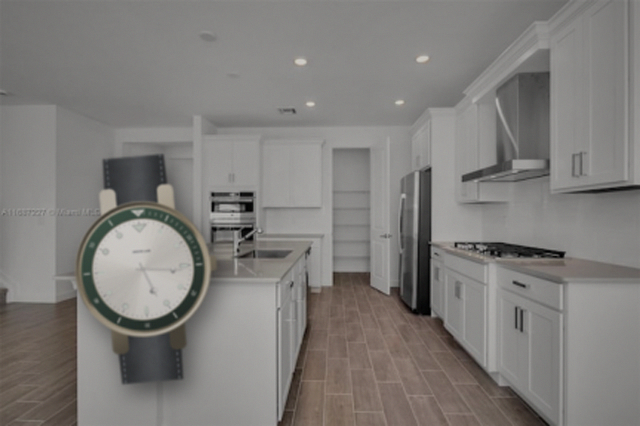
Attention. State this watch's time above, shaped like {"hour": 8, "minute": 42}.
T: {"hour": 5, "minute": 16}
